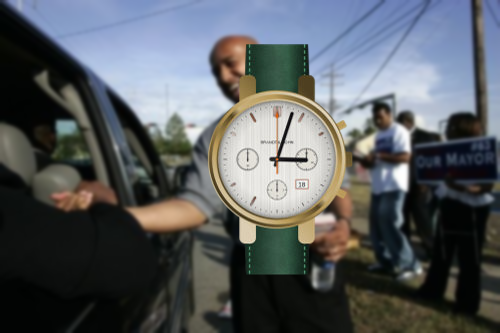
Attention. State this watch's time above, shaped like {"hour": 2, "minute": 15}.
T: {"hour": 3, "minute": 3}
